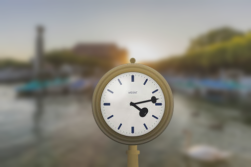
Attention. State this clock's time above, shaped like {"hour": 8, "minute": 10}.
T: {"hour": 4, "minute": 13}
